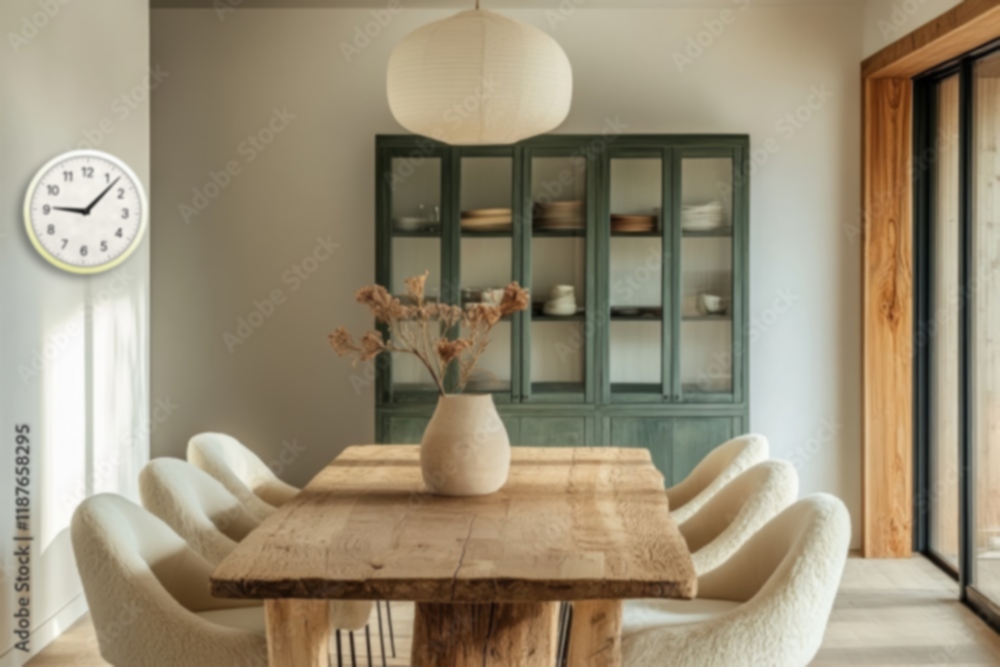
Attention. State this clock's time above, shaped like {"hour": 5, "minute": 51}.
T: {"hour": 9, "minute": 7}
